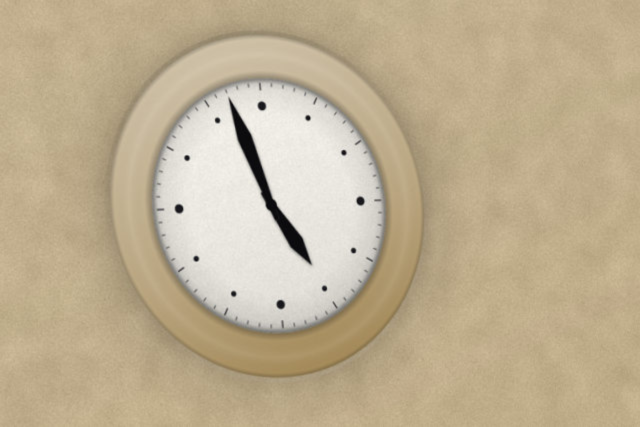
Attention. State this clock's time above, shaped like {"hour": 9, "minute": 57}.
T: {"hour": 4, "minute": 57}
